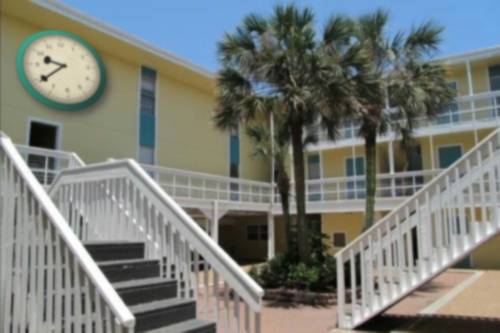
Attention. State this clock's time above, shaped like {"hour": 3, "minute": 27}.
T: {"hour": 9, "minute": 39}
